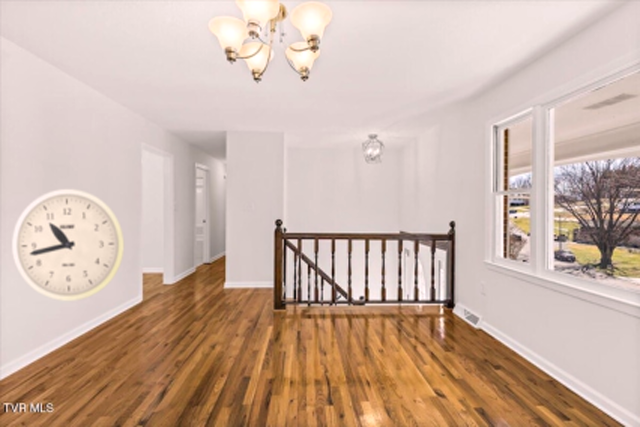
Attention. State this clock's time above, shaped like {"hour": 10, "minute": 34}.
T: {"hour": 10, "minute": 43}
